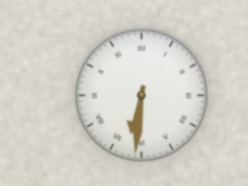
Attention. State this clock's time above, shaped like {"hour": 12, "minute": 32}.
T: {"hour": 6, "minute": 31}
